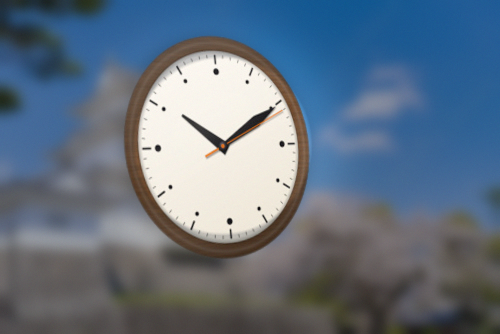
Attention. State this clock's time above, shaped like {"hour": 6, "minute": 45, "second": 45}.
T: {"hour": 10, "minute": 10, "second": 11}
